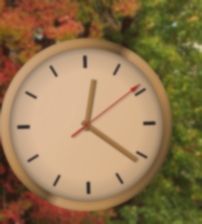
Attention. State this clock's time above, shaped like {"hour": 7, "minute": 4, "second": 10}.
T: {"hour": 12, "minute": 21, "second": 9}
